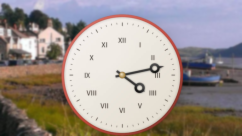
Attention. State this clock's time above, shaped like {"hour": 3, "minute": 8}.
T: {"hour": 4, "minute": 13}
